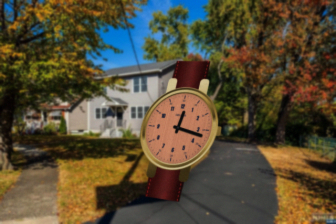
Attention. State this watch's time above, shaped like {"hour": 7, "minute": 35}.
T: {"hour": 12, "minute": 17}
